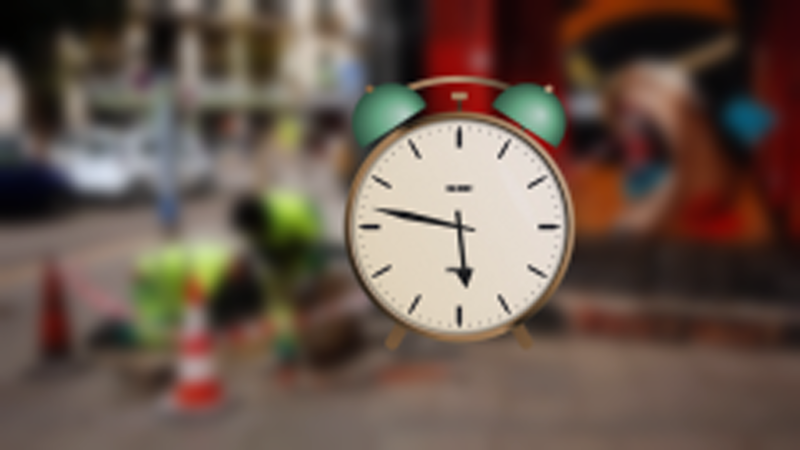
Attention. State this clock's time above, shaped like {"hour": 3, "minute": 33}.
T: {"hour": 5, "minute": 47}
